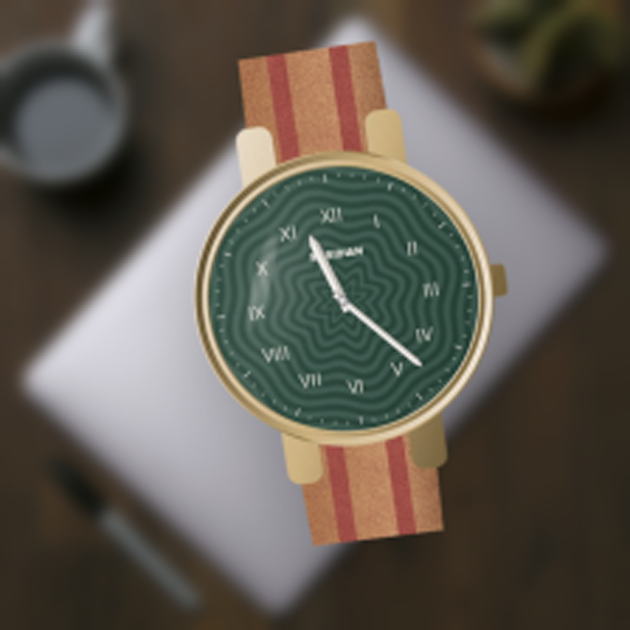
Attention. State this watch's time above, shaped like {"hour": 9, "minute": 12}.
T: {"hour": 11, "minute": 23}
